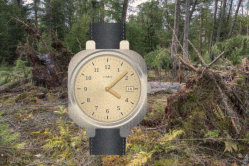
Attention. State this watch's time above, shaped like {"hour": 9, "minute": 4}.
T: {"hour": 4, "minute": 8}
